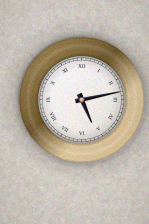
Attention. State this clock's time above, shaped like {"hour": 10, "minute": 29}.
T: {"hour": 5, "minute": 13}
